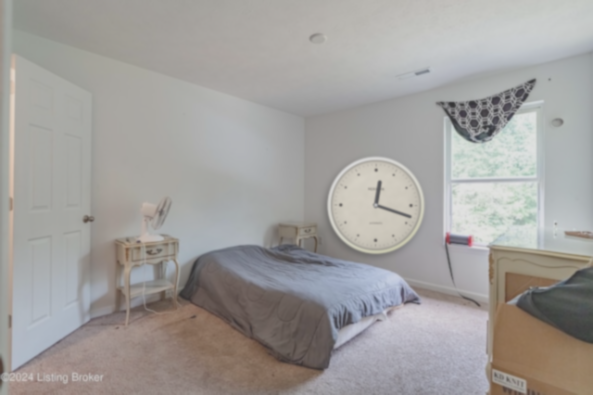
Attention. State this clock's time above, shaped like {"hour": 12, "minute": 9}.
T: {"hour": 12, "minute": 18}
